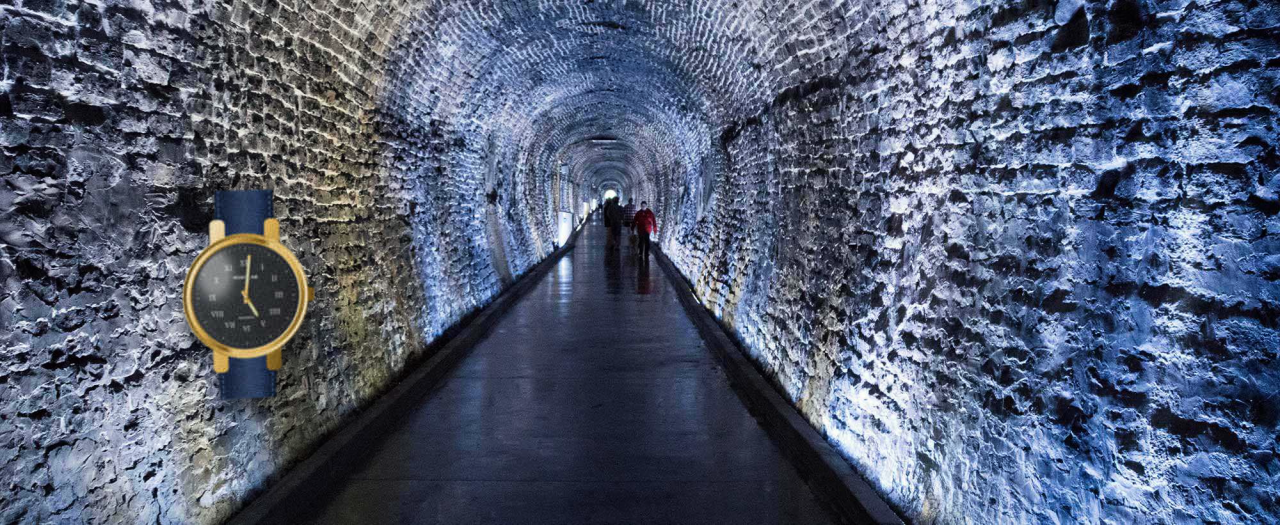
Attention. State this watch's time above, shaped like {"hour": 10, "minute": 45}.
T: {"hour": 5, "minute": 1}
